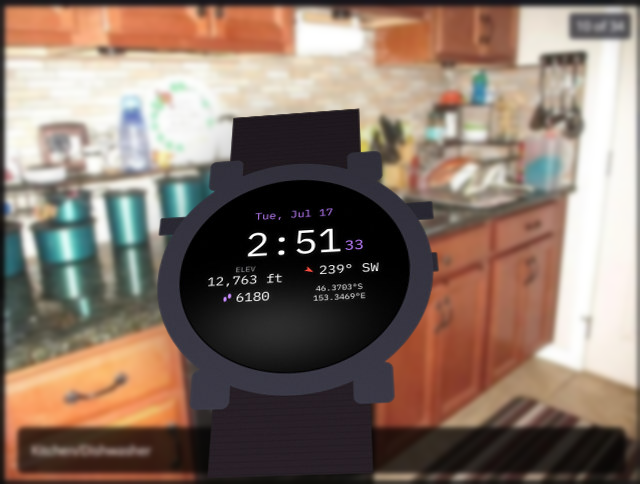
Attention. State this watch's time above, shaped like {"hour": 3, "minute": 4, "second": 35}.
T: {"hour": 2, "minute": 51, "second": 33}
